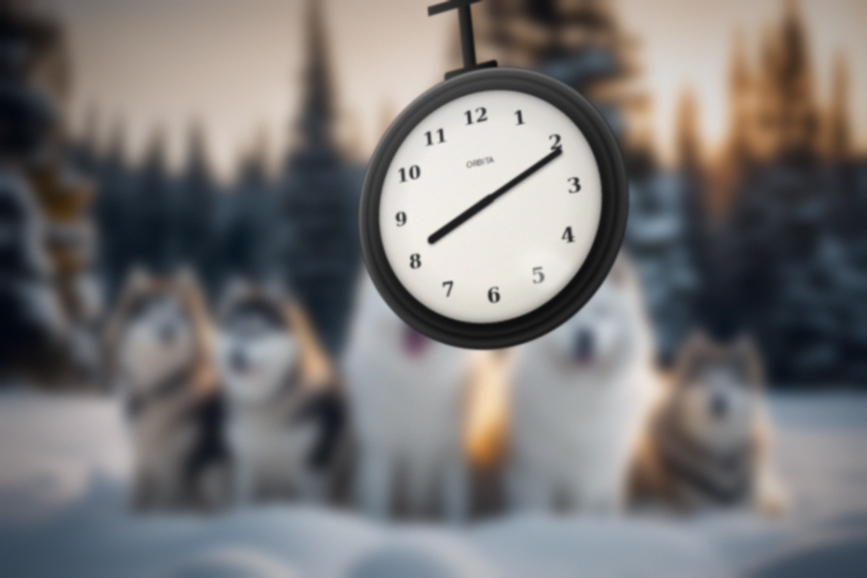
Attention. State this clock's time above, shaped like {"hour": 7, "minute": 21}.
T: {"hour": 8, "minute": 11}
